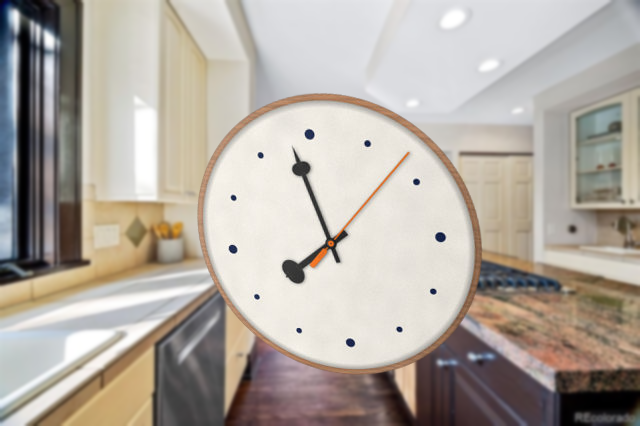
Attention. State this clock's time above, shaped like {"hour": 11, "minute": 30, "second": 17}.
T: {"hour": 7, "minute": 58, "second": 8}
